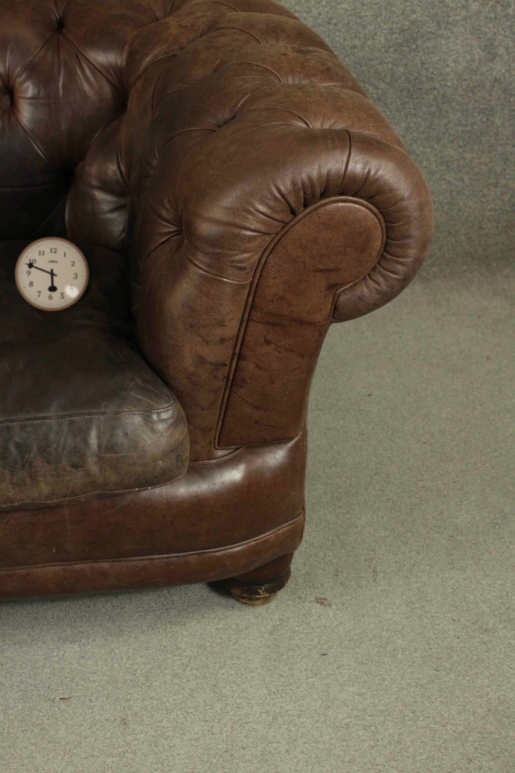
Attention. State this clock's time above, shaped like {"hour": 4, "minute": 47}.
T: {"hour": 5, "minute": 48}
